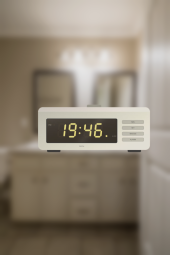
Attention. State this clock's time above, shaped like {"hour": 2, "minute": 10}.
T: {"hour": 19, "minute": 46}
